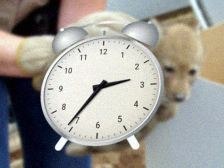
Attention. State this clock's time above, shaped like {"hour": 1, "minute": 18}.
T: {"hour": 2, "minute": 36}
